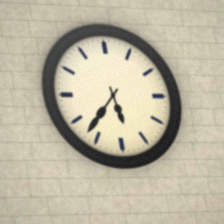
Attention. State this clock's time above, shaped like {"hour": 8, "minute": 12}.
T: {"hour": 5, "minute": 37}
